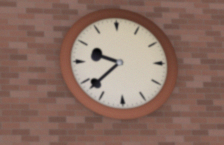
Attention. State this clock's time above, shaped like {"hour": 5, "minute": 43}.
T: {"hour": 9, "minute": 38}
